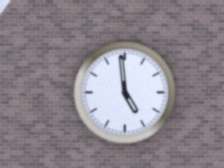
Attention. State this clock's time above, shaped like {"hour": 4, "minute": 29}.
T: {"hour": 4, "minute": 59}
